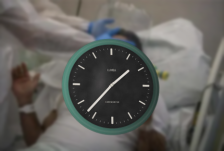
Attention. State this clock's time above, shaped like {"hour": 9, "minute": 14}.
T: {"hour": 1, "minute": 37}
